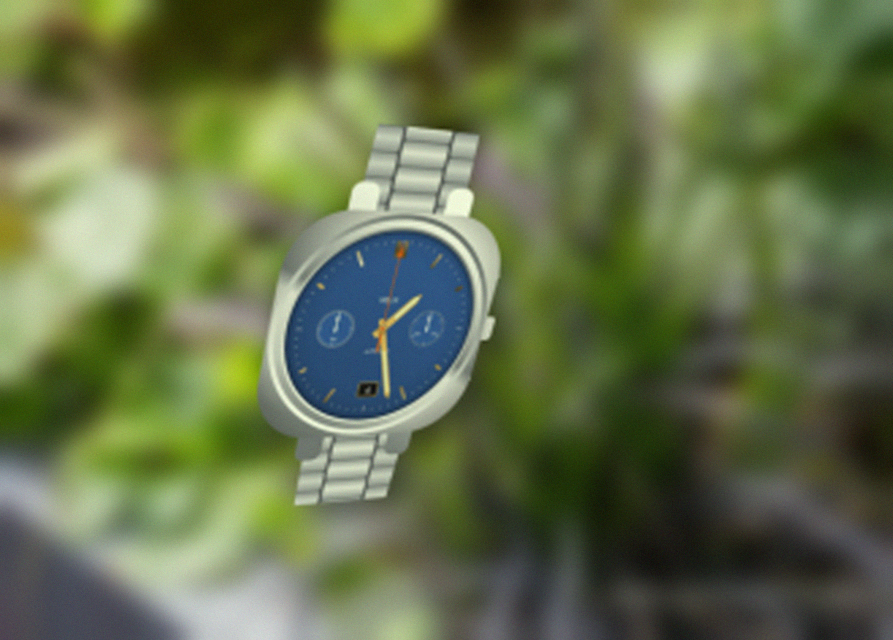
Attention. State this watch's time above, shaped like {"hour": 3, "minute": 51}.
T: {"hour": 1, "minute": 27}
